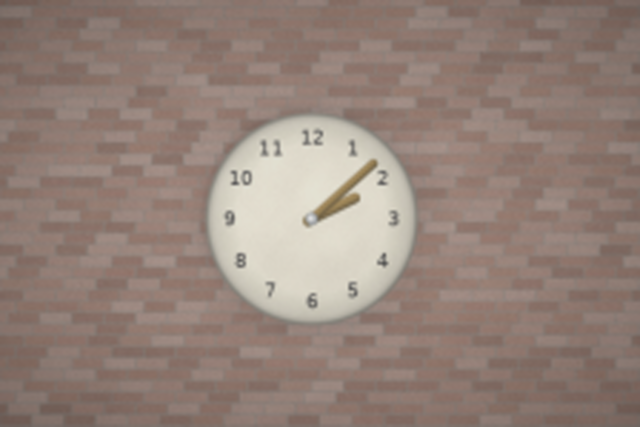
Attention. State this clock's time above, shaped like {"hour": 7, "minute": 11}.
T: {"hour": 2, "minute": 8}
